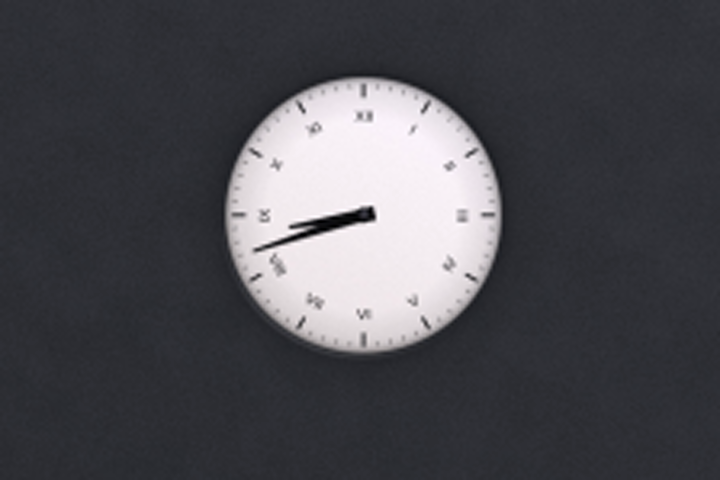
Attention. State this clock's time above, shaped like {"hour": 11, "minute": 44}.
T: {"hour": 8, "minute": 42}
